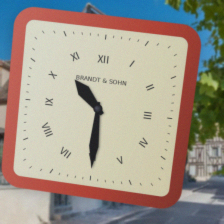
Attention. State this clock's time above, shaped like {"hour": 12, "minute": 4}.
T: {"hour": 10, "minute": 30}
